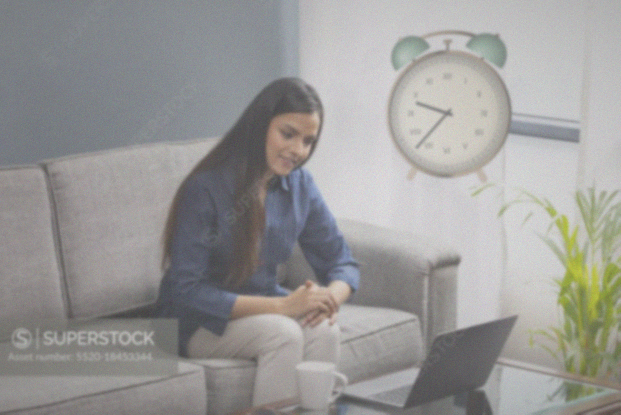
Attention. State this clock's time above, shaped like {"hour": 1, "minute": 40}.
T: {"hour": 9, "minute": 37}
